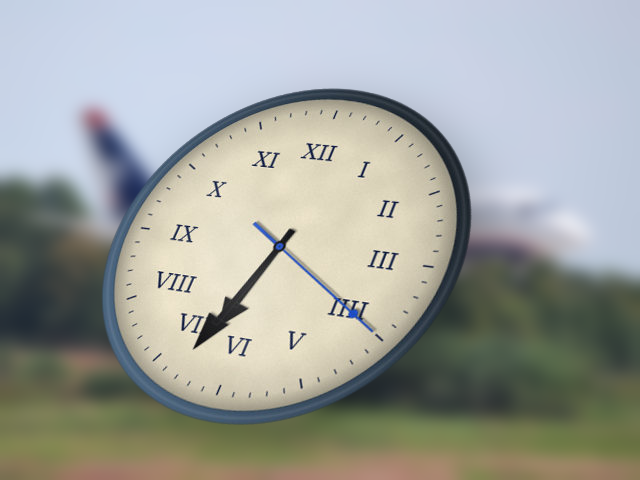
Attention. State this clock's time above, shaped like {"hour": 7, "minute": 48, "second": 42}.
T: {"hour": 6, "minute": 33, "second": 20}
